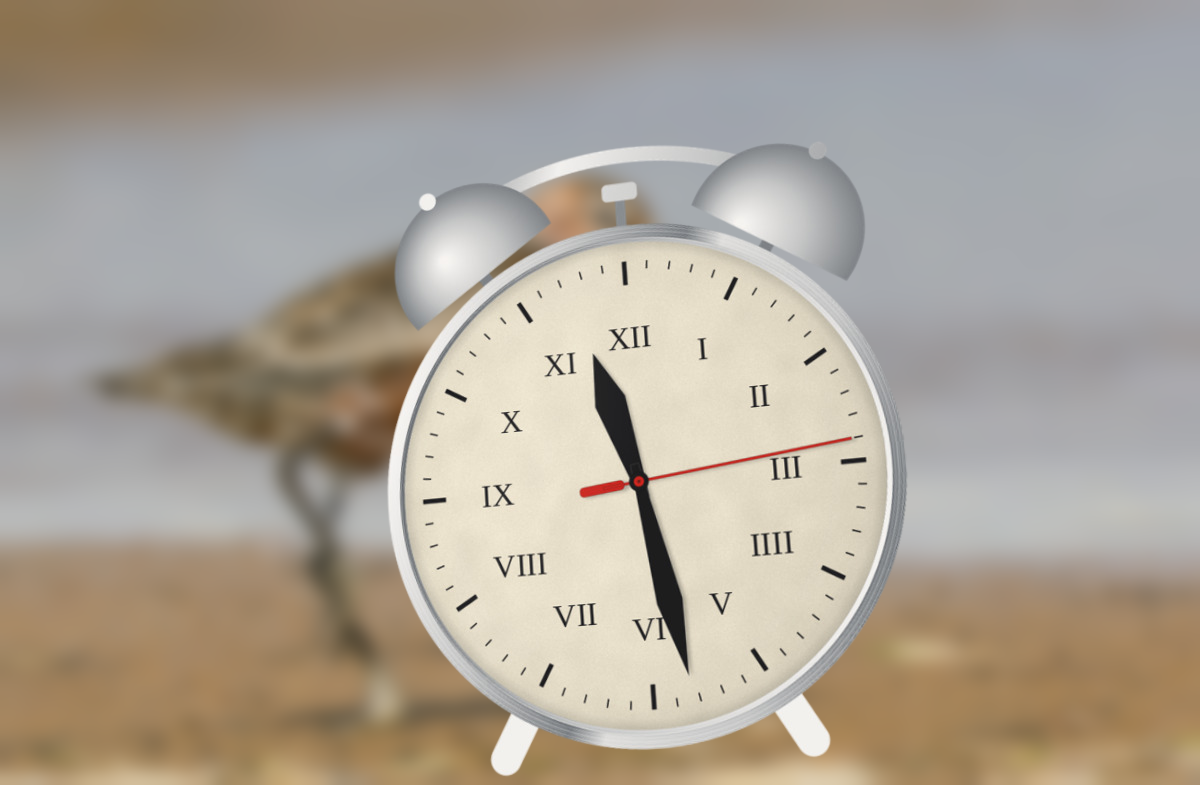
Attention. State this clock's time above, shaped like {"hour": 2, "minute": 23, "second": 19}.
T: {"hour": 11, "minute": 28, "second": 14}
